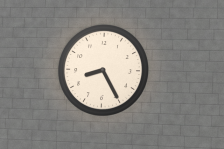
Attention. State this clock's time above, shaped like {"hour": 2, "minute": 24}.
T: {"hour": 8, "minute": 25}
